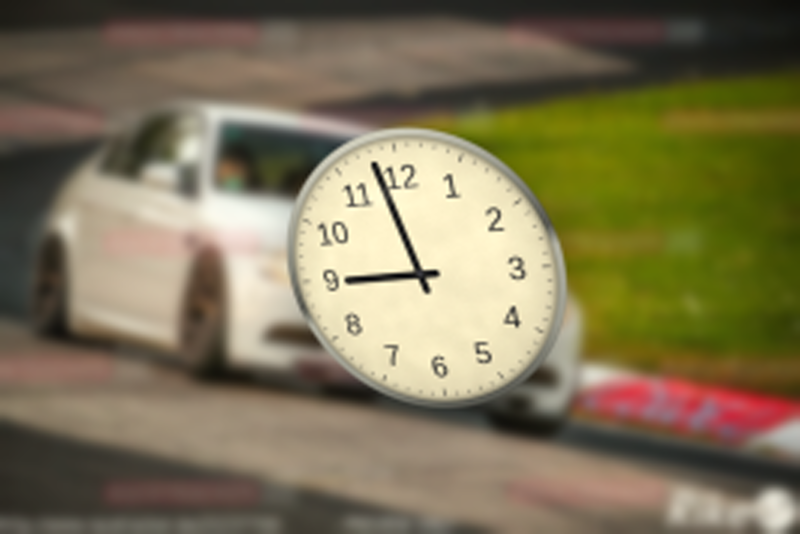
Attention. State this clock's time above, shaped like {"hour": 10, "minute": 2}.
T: {"hour": 8, "minute": 58}
